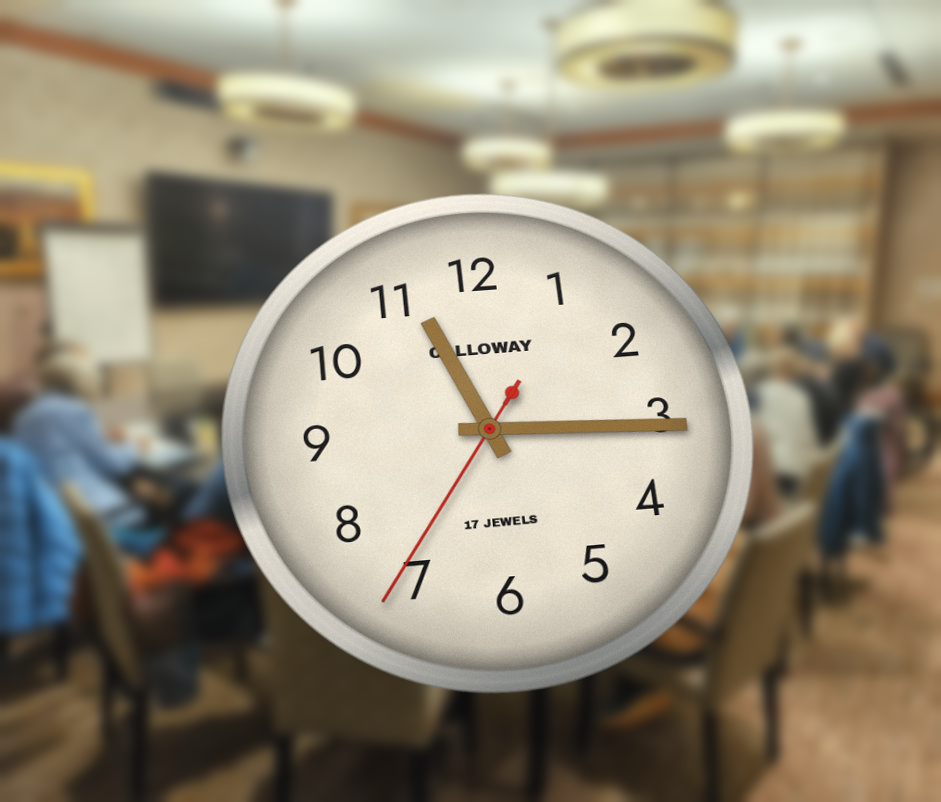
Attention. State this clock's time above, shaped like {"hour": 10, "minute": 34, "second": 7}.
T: {"hour": 11, "minute": 15, "second": 36}
